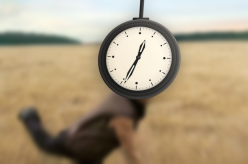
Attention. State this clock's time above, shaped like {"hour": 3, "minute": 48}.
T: {"hour": 12, "minute": 34}
